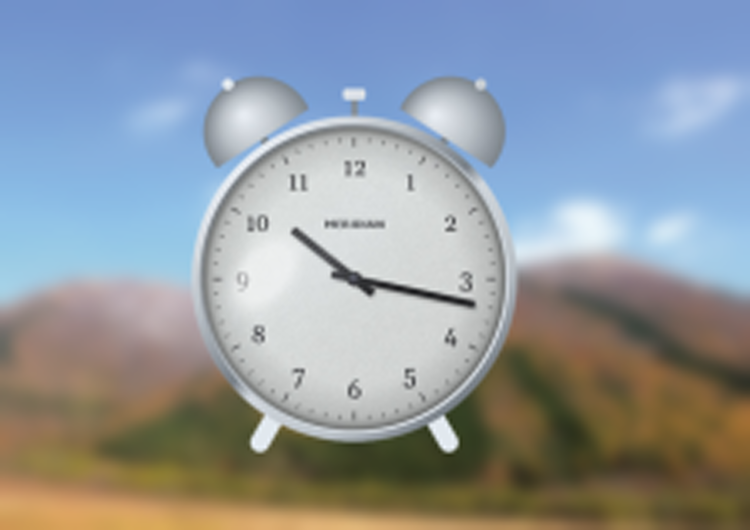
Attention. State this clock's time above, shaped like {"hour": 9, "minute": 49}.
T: {"hour": 10, "minute": 17}
